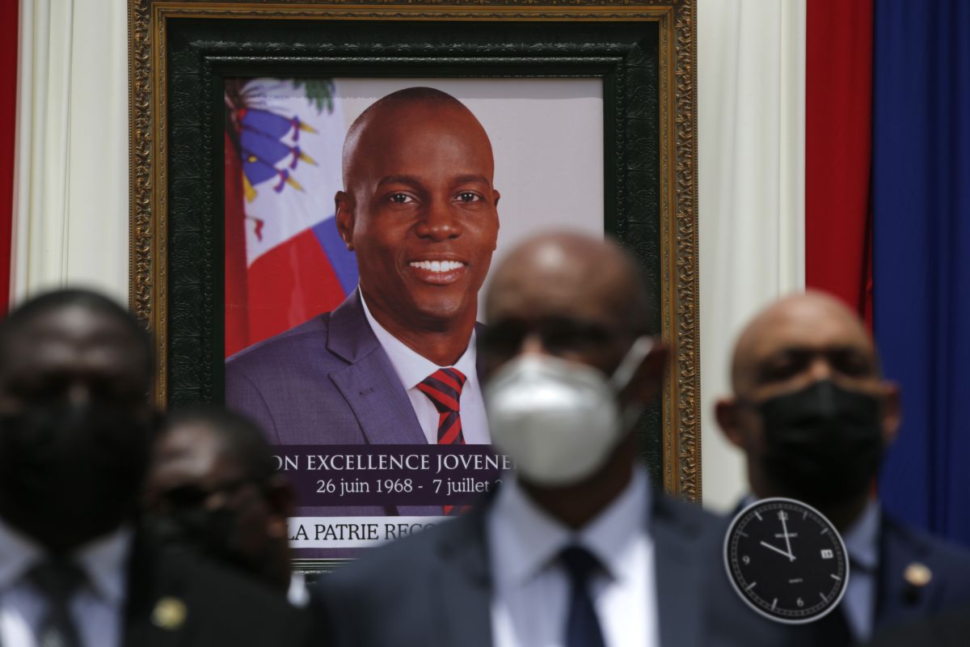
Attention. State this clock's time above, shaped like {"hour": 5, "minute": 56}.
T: {"hour": 10, "minute": 0}
